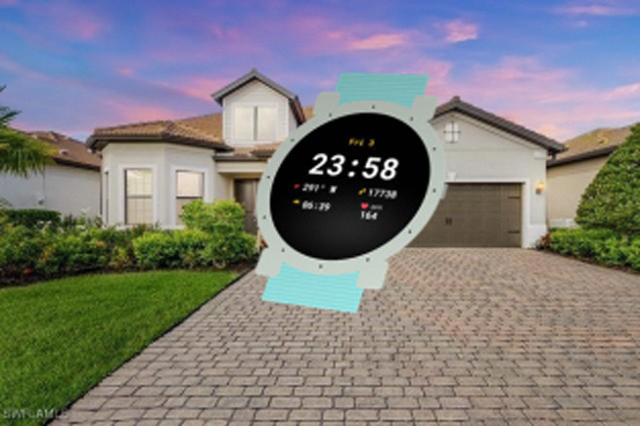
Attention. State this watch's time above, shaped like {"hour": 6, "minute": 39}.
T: {"hour": 23, "minute": 58}
